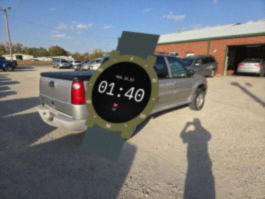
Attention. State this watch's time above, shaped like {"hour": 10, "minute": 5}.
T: {"hour": 1, "minute": 40}
